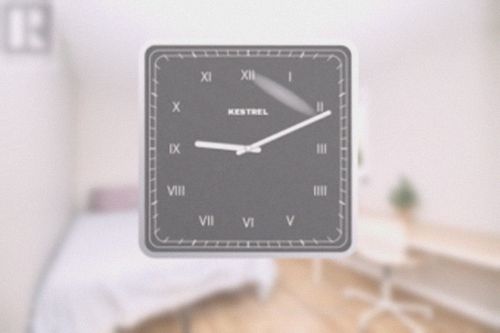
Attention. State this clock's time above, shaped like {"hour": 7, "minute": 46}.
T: {"hour": 9, "minute": 11}
